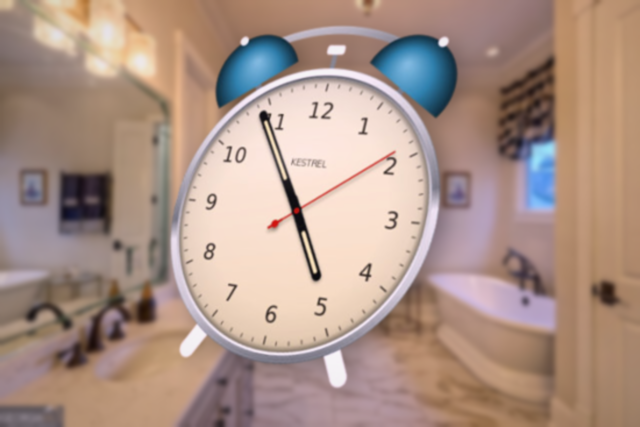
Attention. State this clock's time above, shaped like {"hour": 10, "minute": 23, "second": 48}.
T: {"hour": 4, "minute": 54, "second": 9}
